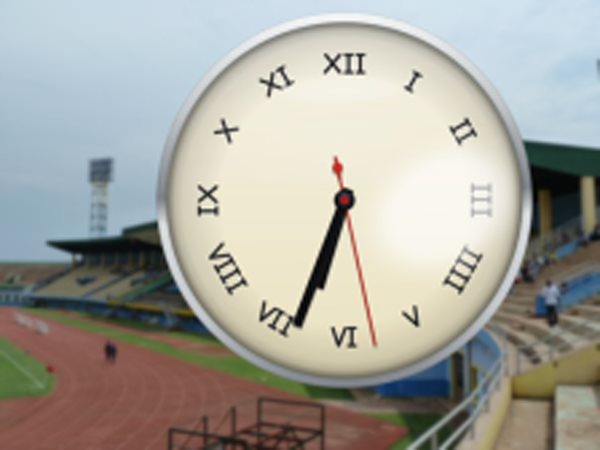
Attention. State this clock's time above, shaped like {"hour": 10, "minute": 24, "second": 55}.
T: {"hour": 6, "minute": 33, "second": 28}
